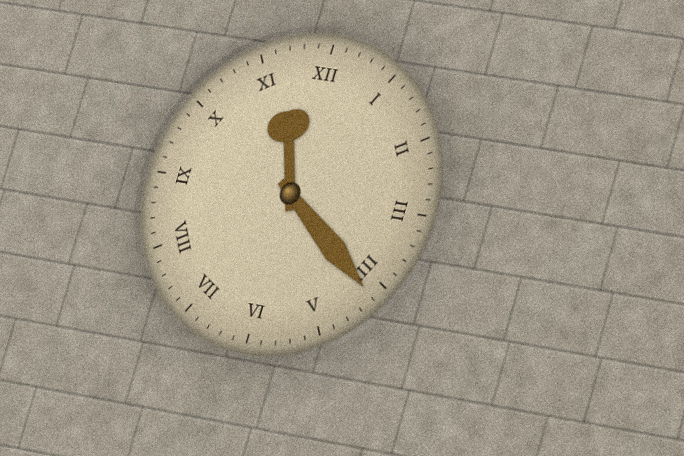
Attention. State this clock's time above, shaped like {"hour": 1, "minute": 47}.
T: {"hour": 11, "minute": 21}
